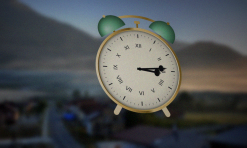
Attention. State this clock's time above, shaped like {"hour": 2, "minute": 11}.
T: {"hour": 3, "minute": 14}
